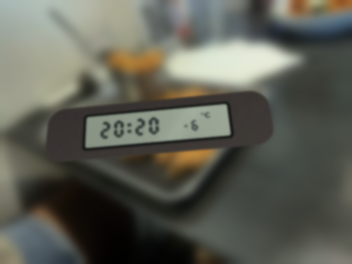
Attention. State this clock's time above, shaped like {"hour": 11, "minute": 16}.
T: {"hour": 20, "minute": 20}
